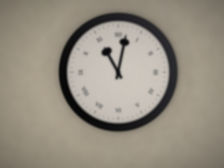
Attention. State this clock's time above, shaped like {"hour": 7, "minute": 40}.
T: {"hour": 11, "minute": 2}
